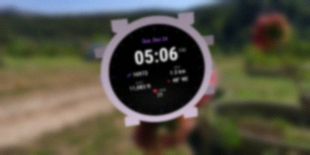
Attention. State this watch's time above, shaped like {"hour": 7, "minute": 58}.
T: {"hour": 5, "minute": 6}
